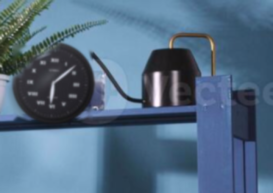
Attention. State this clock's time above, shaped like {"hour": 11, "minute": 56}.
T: {"hour": 6, "minute": 8}
